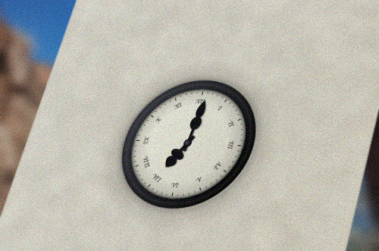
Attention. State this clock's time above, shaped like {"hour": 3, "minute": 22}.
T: {"hour": 7, "minute": 1}
